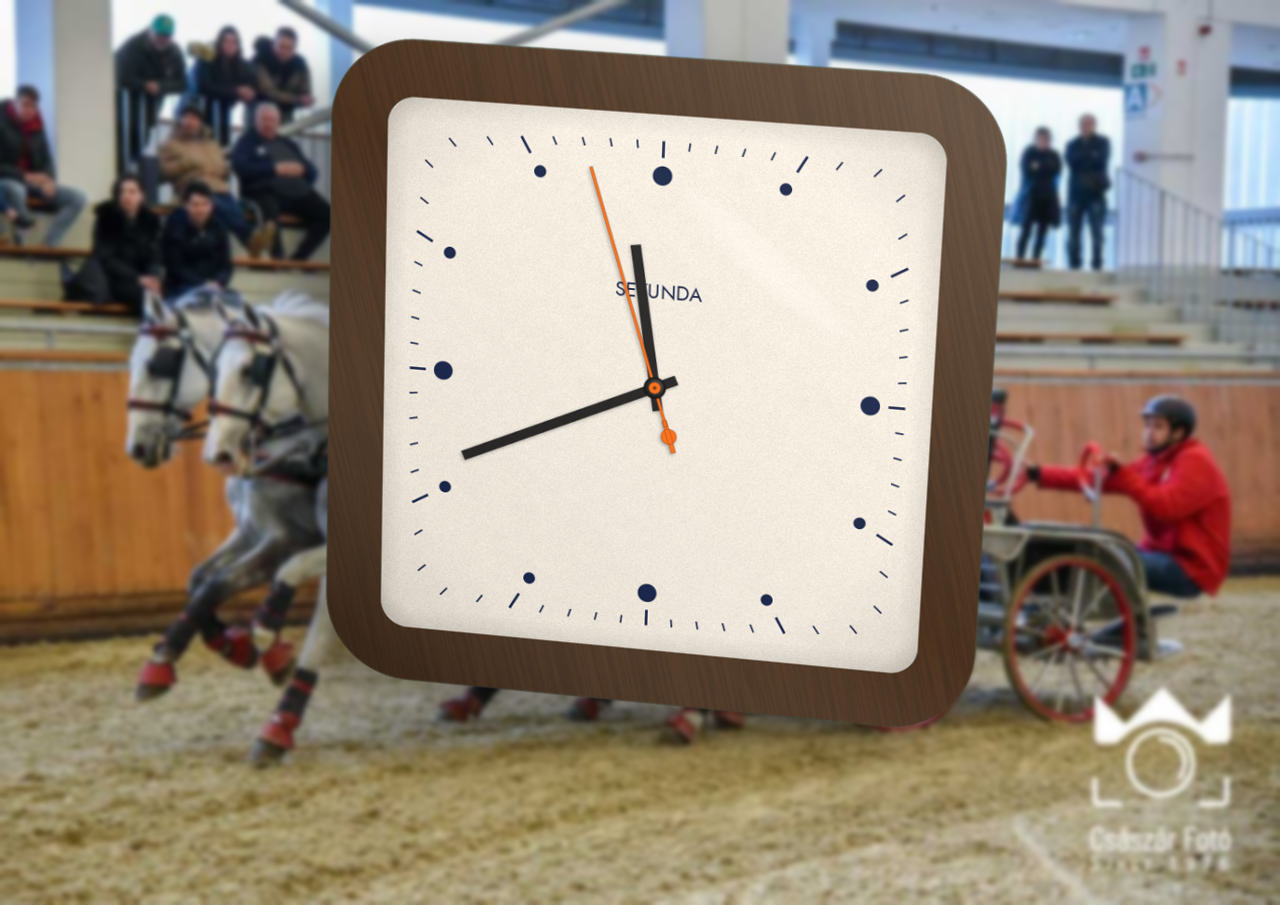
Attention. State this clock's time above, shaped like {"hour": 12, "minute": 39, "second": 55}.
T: {"hour": 11, "minute": 40, "second": 57}
